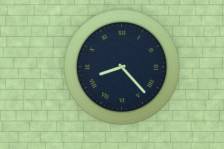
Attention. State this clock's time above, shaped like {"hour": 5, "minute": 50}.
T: {"hour": 8, "minute": 23}
